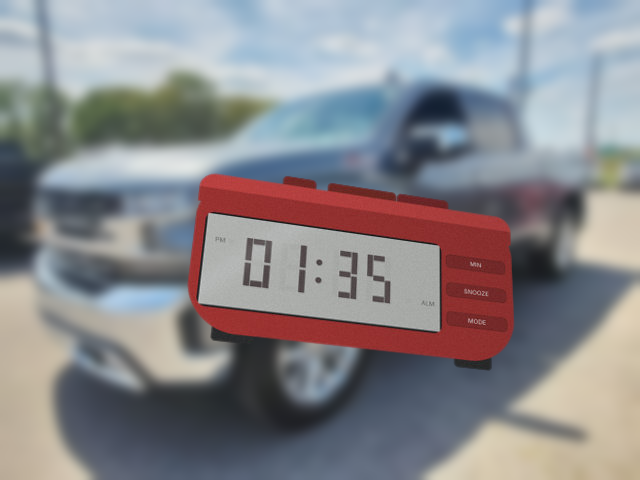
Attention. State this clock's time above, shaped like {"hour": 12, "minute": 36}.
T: {"hour": 1, "minute": 35}
